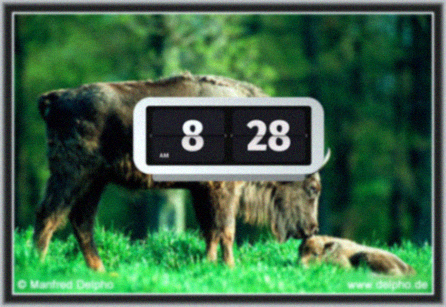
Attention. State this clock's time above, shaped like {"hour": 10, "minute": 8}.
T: {"hour": 8, "minute": 28}
